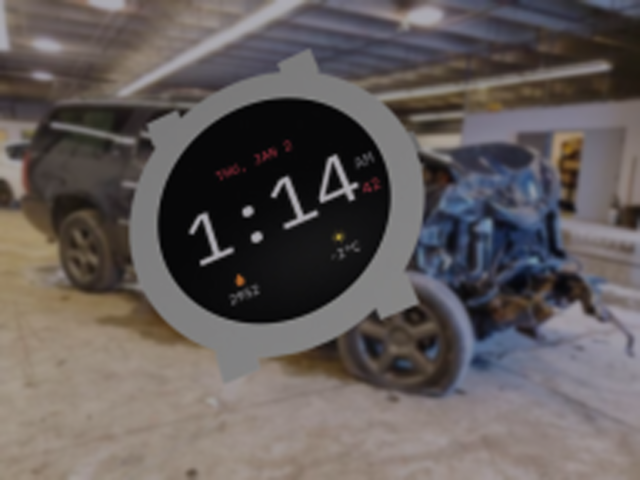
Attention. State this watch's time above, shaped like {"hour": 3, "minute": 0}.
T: {"hour": 1, "minute": 14}
